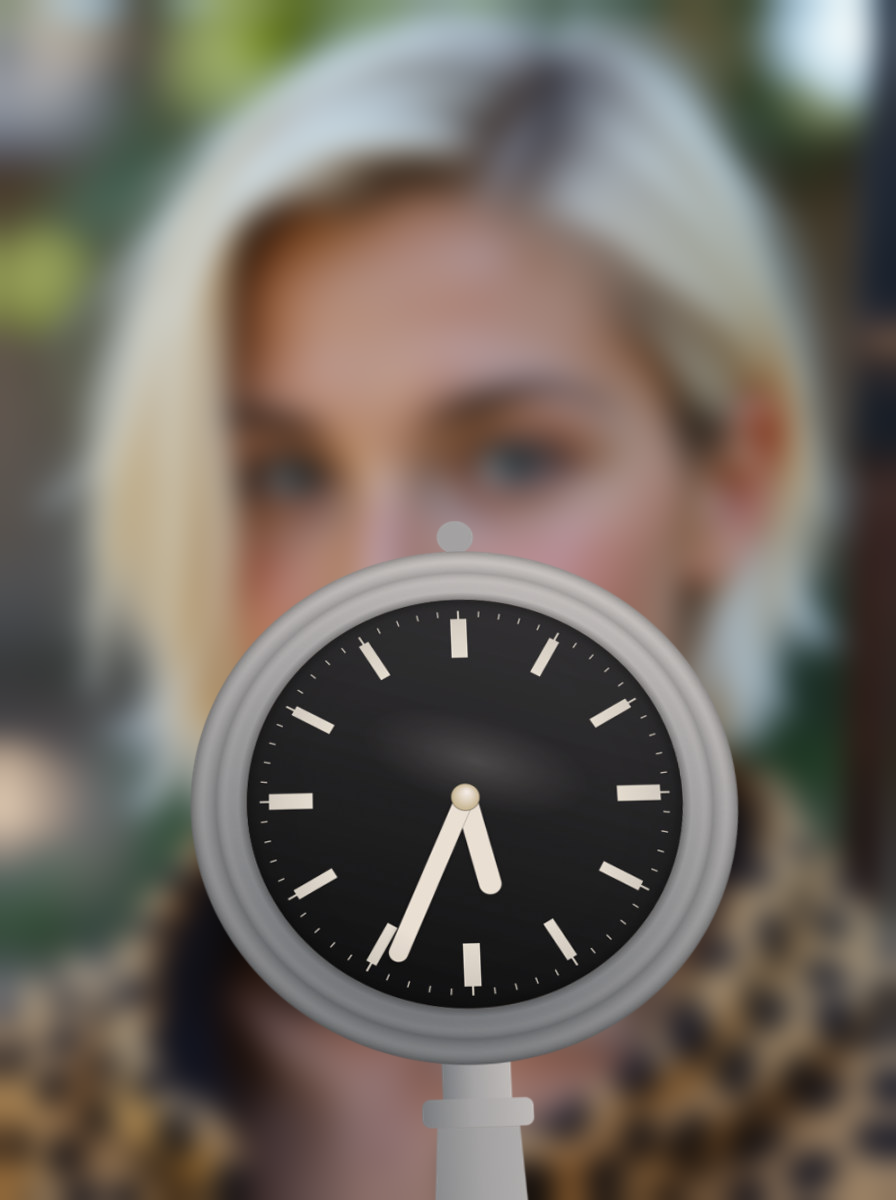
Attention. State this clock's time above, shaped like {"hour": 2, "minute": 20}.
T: {"hour": 5, "minute": 34}
